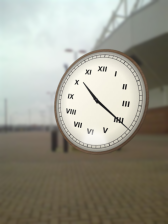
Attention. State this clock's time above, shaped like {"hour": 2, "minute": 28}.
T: {"hour": 10, "minute": 20}
